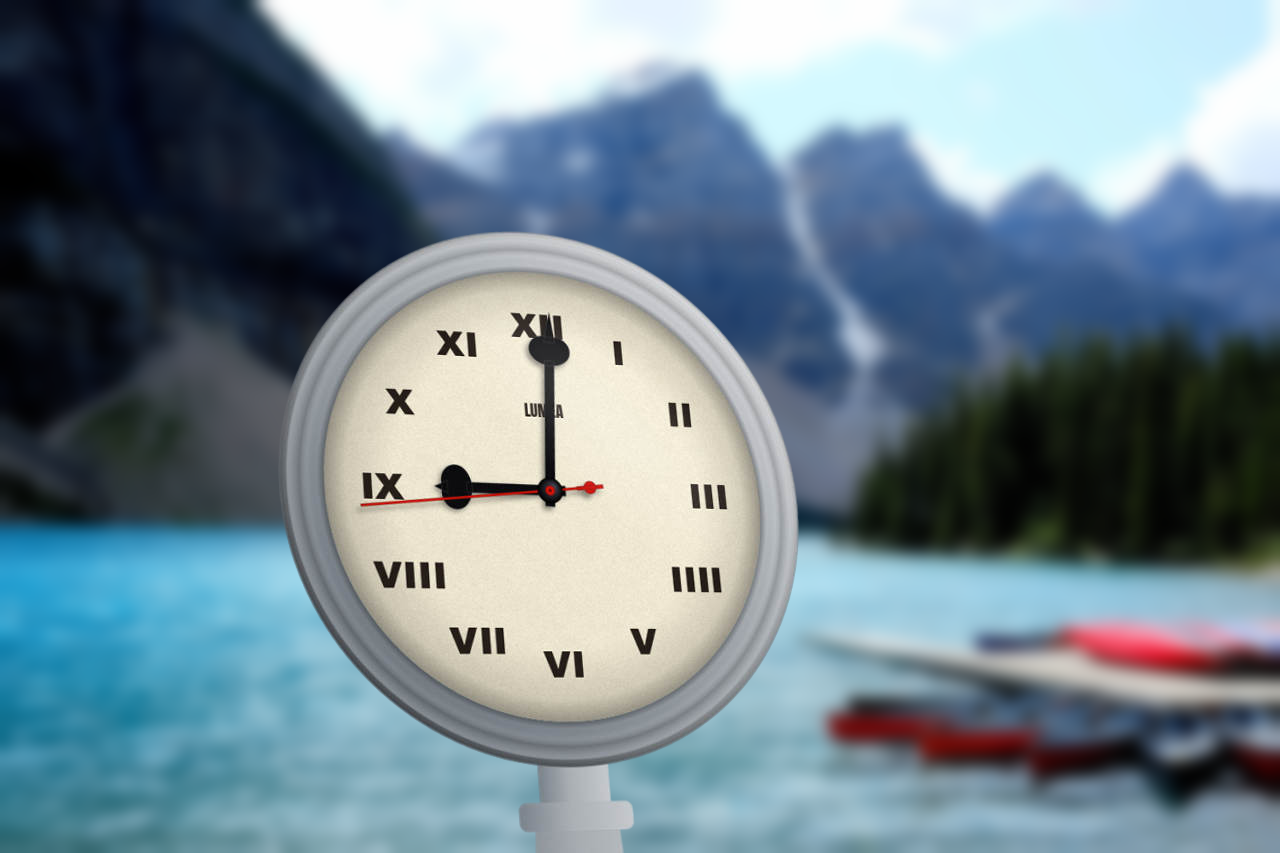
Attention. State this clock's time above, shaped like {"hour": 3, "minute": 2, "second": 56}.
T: {"hour": 9, "minute": 0, "second": 44}
